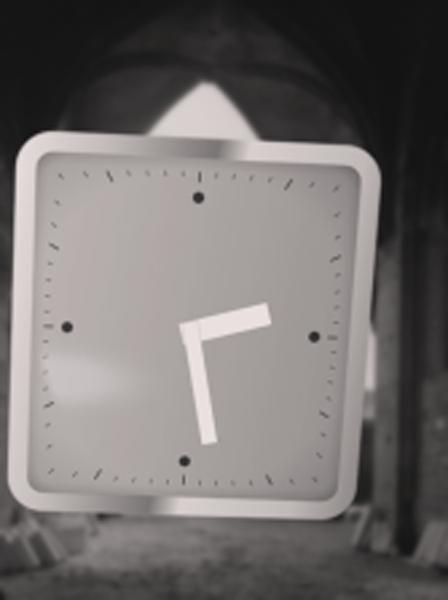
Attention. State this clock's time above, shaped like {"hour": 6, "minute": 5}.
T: {"hour": 2, "minute": 28}
